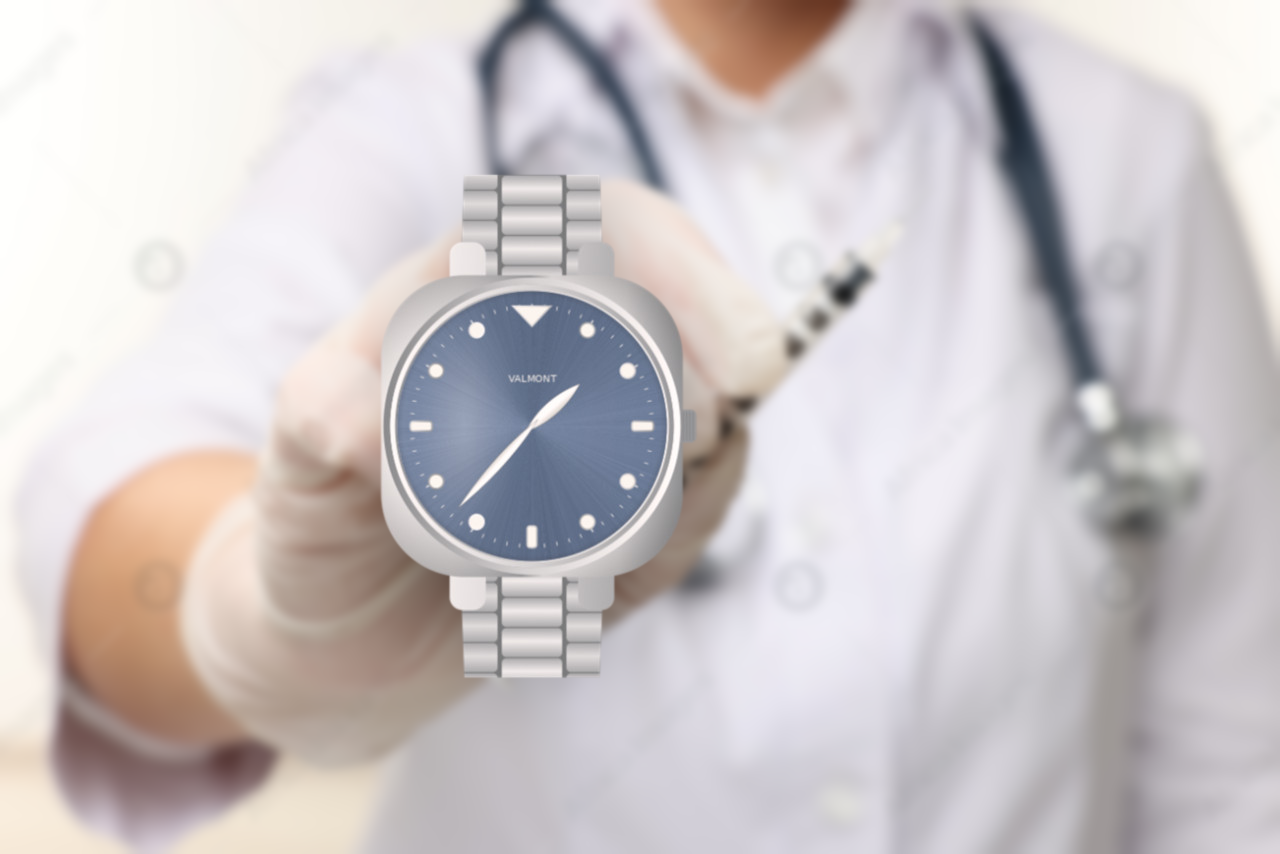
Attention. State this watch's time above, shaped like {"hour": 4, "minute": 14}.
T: {"hour": 1, "minute": 37}
